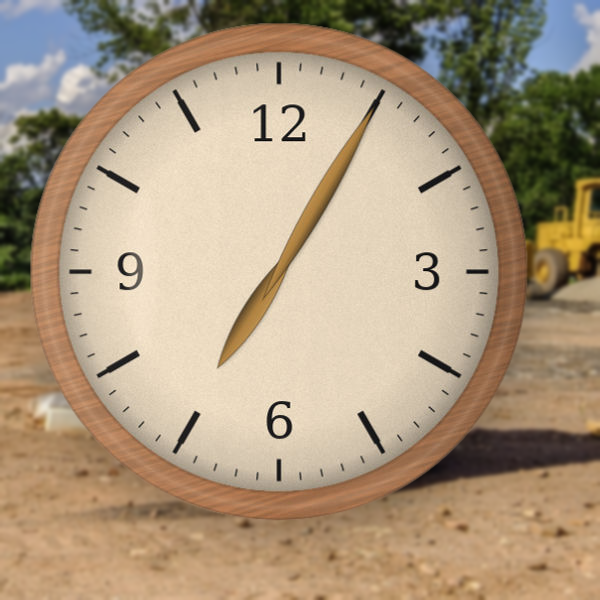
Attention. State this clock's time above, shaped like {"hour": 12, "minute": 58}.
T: {"hour": 7, "minute": 5}
